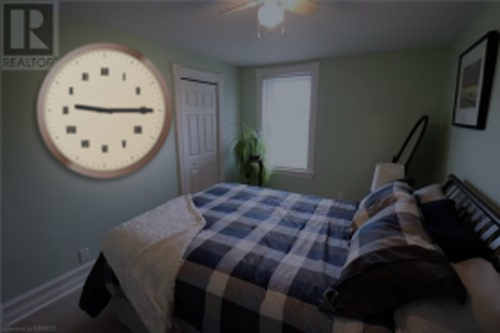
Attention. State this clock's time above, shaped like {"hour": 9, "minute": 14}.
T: {"hour": 9, "minute": 15}
